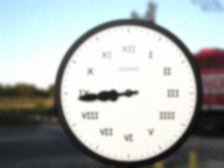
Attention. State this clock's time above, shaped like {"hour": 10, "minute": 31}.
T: {"hour": 8, "minute": 44}
